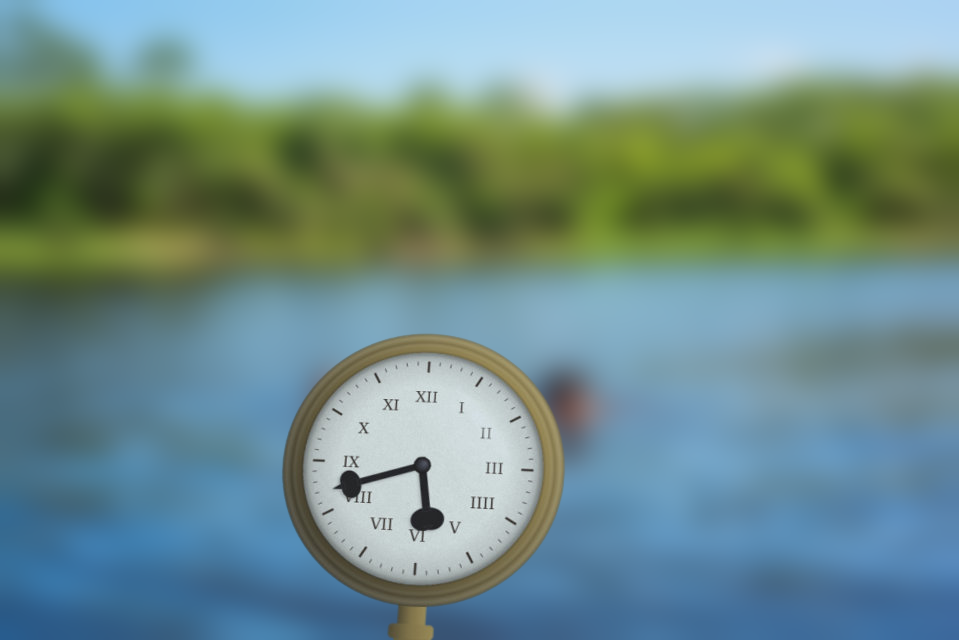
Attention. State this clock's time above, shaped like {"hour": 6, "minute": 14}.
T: {"hour": 5, "minute": 42}
